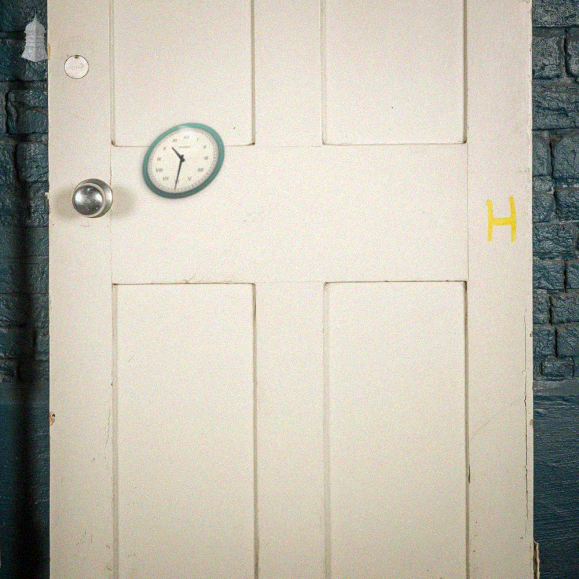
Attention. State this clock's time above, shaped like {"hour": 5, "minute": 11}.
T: {"hour": 10, "minute": 30}
